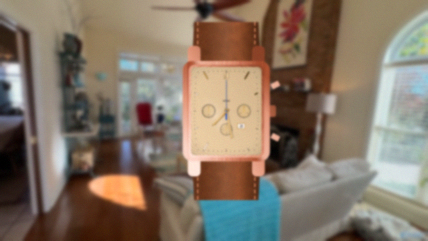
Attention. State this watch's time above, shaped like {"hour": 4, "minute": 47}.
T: {"hour": 7, "minute": 28}
